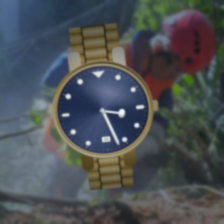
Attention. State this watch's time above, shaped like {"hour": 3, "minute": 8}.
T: {"hour": 3, "minute": 27}
